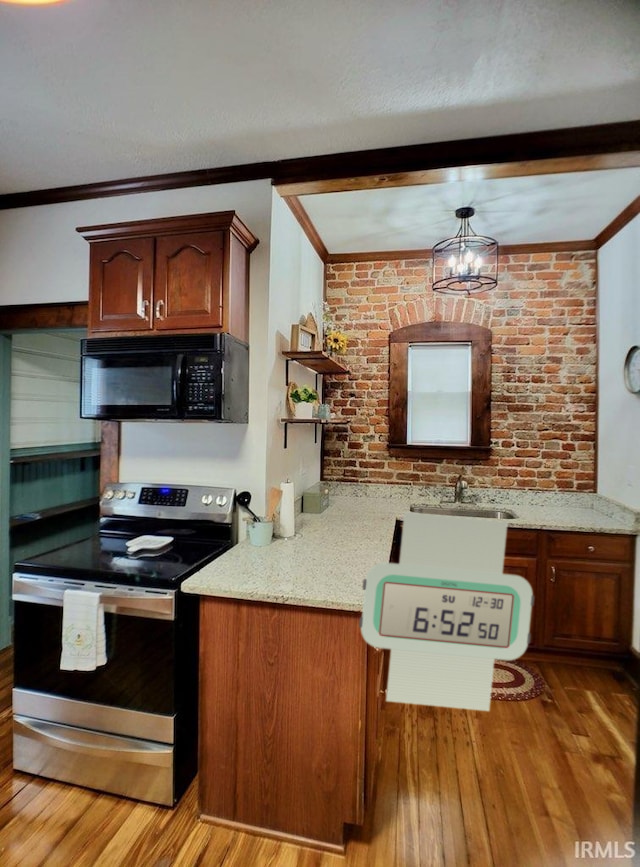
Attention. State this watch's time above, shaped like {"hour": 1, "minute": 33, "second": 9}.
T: {"hour": 6, "minute": 52, "second": 50}
